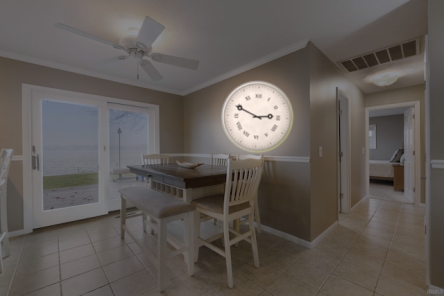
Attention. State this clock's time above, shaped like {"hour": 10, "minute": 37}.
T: {"hour": 2, "minute": 49}
